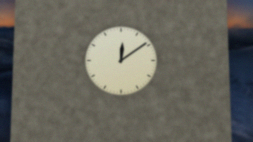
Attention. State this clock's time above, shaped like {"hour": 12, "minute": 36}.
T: {"hour": 12, "minute": 9}
